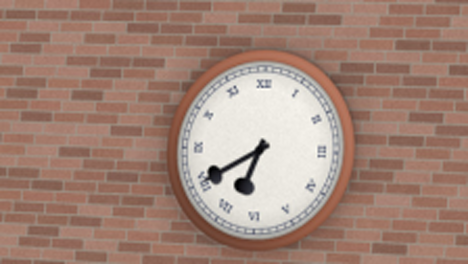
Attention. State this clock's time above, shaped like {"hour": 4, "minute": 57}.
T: {"hour": 6, "minute": 40}
